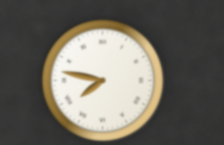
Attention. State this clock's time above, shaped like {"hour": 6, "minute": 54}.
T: {"hour": 7, "minute": 47}
